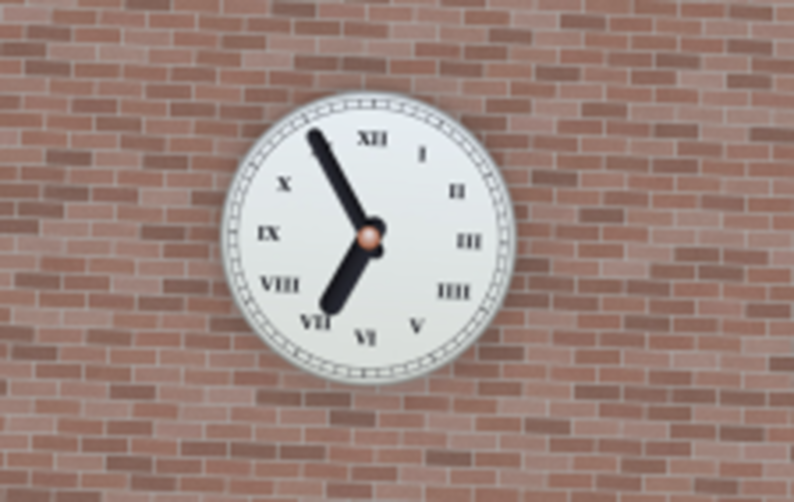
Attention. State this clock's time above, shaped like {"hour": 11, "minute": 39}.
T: {"hour": 6, "minute": 55}
